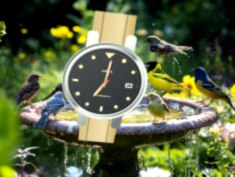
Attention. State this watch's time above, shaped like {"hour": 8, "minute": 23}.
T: {"hour": 7, "minute": 1}
